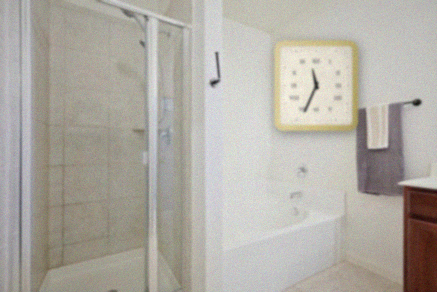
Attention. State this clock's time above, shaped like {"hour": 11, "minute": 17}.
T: {"hour": 11, "minute": 34}
